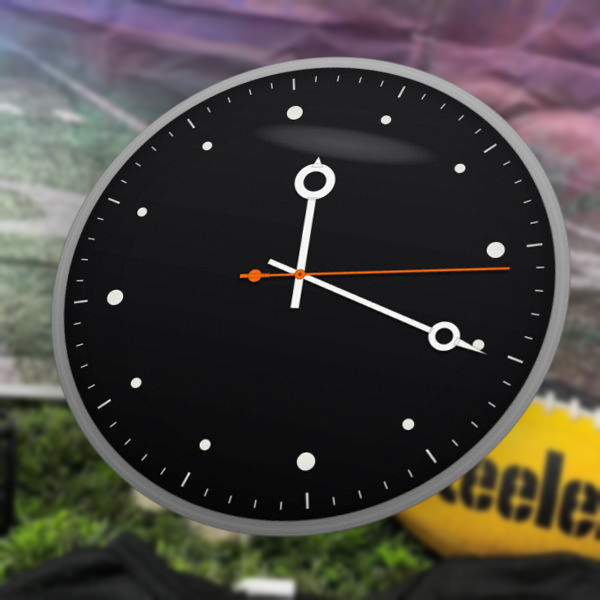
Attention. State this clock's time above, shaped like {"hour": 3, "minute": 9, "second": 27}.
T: {"hour": 12, "minute": 20, "second": 16}
